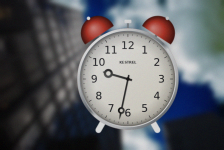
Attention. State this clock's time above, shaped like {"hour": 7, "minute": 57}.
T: {"hour": 9, "minute": 32}
